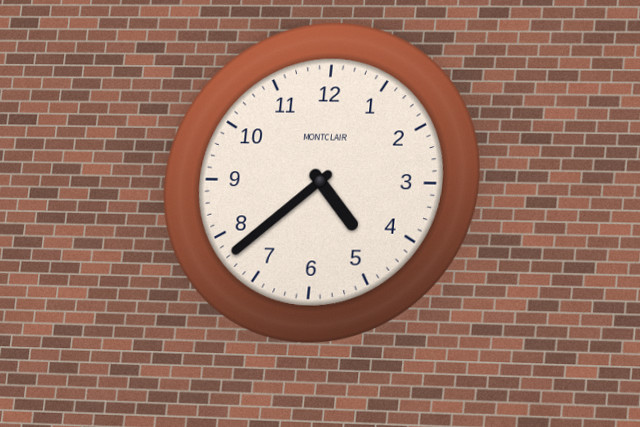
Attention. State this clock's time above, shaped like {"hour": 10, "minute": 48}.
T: {"hour": 4, "minute": 38}
